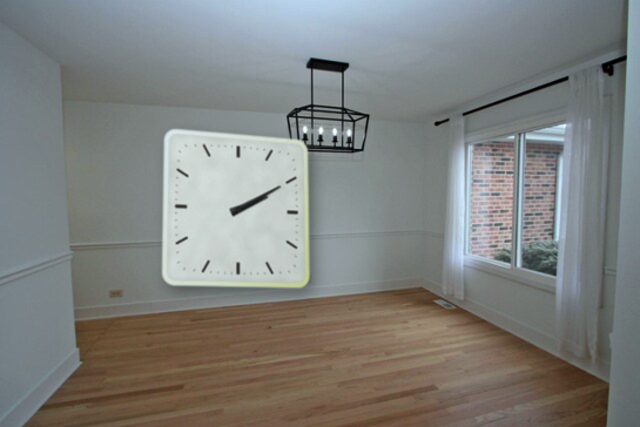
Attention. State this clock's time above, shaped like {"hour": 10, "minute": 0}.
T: {"hour": 2, "minute": 10}
